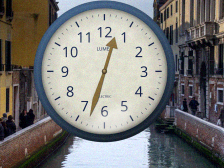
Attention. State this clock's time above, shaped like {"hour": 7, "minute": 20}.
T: {"hour": 12, "minute": 33}
